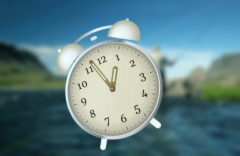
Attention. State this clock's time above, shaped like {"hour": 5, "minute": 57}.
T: {"hour": 12, "minute": 57}
